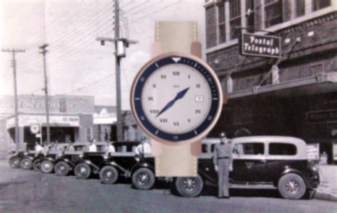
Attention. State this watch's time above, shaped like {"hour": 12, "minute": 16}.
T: {"hour": 1, "minute": 38}
